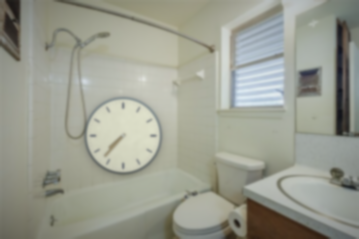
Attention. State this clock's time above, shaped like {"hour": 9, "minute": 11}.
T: {"hour": 7, "minute": 37}
